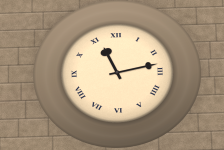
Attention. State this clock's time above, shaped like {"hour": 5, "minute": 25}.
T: {"hour": 11, "minute": 13}
